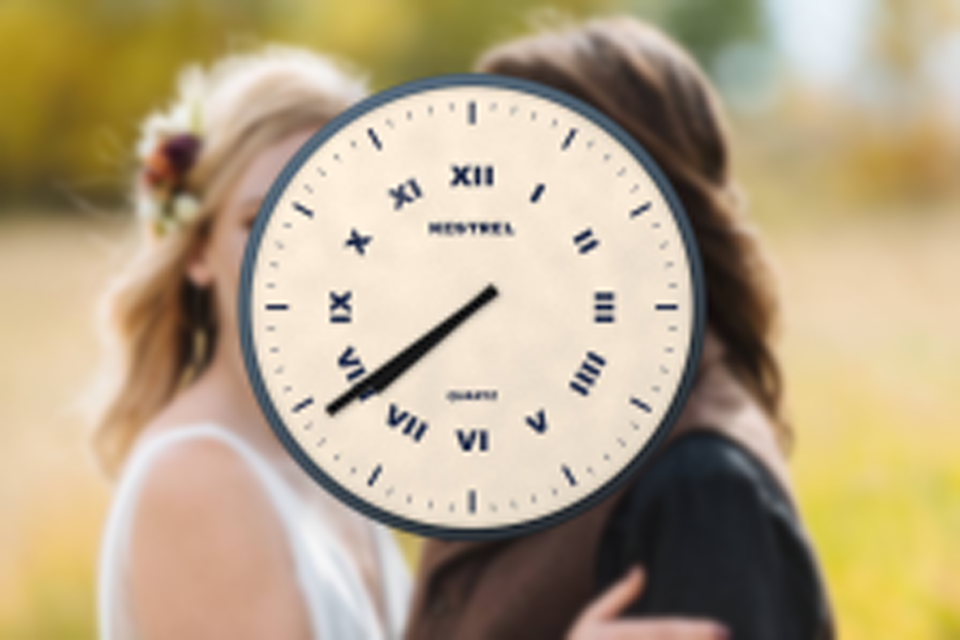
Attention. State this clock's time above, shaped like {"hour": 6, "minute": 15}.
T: {"hour": 7, "minute": 39}
